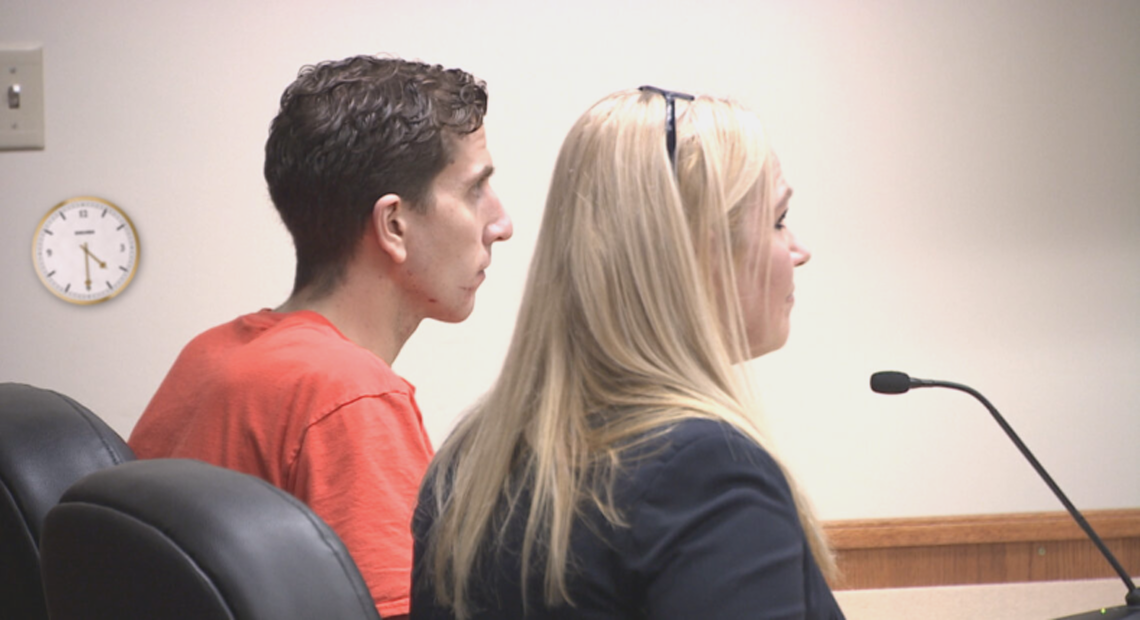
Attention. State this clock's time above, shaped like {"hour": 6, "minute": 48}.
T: {"hour": 4, "minute": 30}
